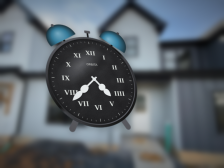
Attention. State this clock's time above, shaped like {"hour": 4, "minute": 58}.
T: {"hour": 4, "minute": 38}
